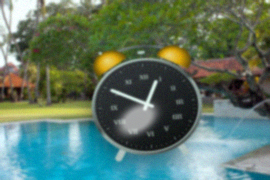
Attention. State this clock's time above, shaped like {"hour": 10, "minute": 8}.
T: {"hour": 12, "minute": 50}
